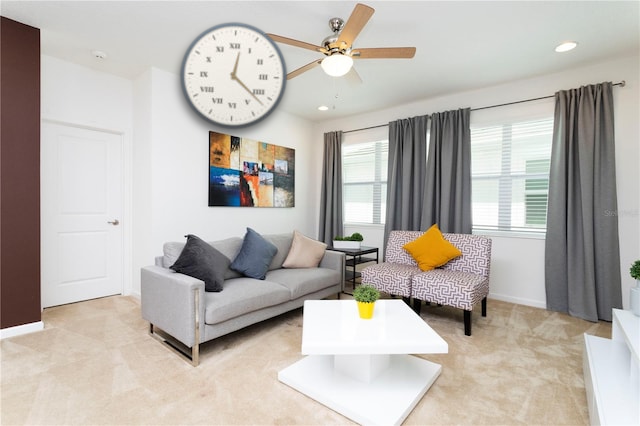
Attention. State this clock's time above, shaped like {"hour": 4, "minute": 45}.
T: {"hour": 12, "minute": 22}
